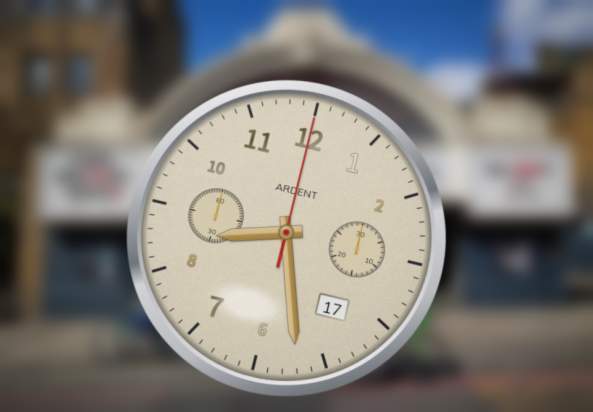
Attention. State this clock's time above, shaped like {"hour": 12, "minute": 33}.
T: {"hour": 8, "minute": 27}
